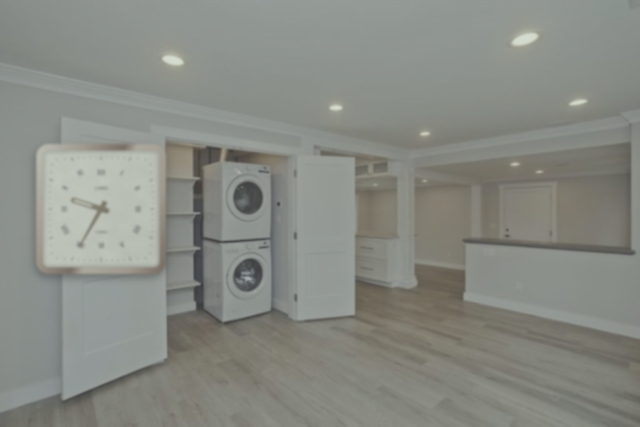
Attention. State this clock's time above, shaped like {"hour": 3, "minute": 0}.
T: {"hour": 9, "minute": 35}
